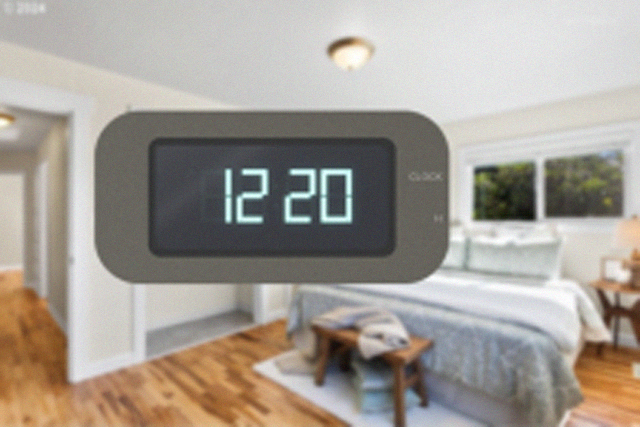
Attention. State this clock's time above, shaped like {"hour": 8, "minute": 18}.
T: {"hour": 12, "minute": 20}
